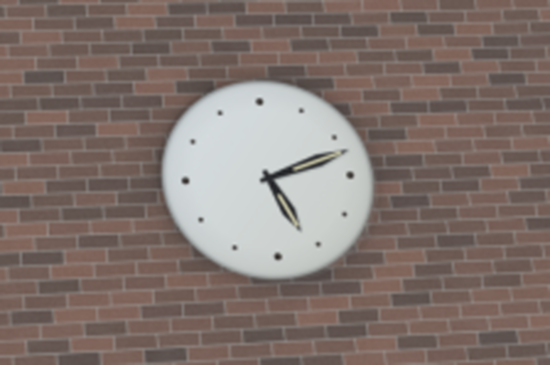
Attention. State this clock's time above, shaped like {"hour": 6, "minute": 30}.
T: {"hour": 5, "minute": 12}
